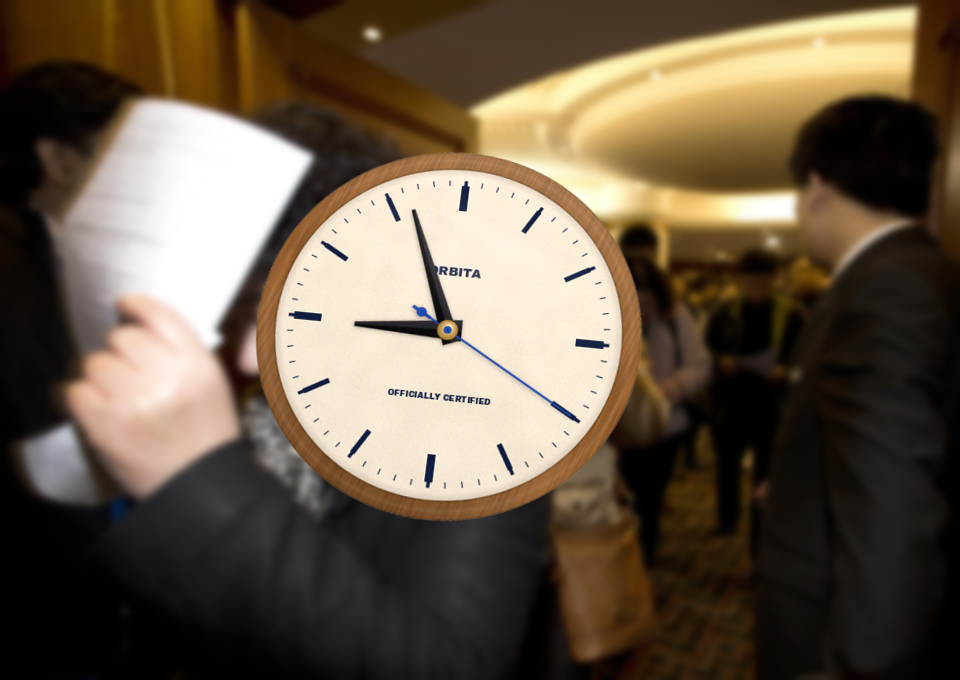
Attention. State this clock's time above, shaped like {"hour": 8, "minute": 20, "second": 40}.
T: {"hour": 8, "minute": 56, "second": 20}
